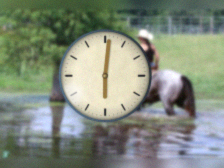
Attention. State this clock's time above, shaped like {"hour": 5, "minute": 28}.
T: {"hour": 6, "minute": 1}
